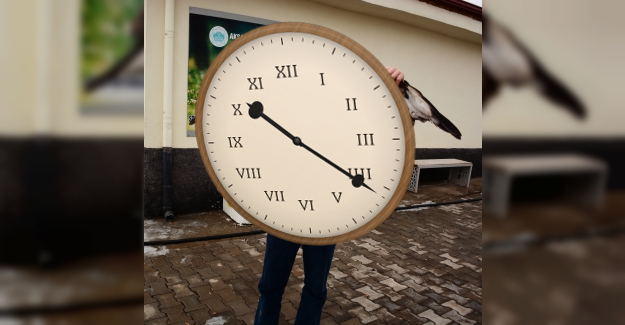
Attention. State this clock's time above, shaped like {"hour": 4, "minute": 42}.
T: {"hour": 10, "minute": 21}
